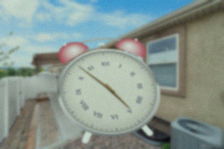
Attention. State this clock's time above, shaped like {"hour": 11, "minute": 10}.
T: {"hour": 4, "minute": 53}
